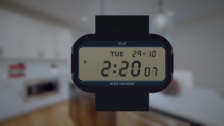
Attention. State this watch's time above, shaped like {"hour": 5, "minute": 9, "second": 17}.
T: {"hour": 2, "minute": 20, "second": 7}
